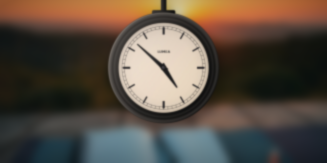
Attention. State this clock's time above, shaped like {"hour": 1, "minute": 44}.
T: {"hour": 4, "minute": 52}
